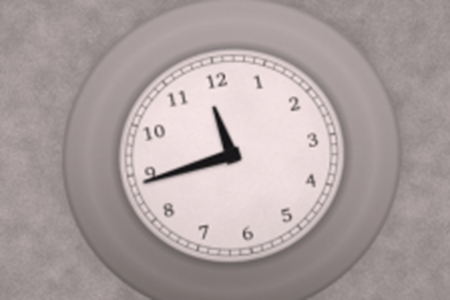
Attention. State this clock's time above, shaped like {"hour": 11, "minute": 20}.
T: {"hour": 11, "minute": 44}
